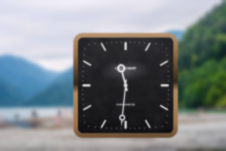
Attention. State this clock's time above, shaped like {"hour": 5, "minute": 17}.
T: {"hour": 11, "minute": 31}
